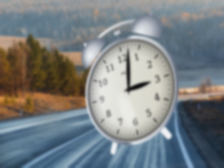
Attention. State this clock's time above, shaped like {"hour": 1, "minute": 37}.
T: {"hour": 3, "minute": 2}
